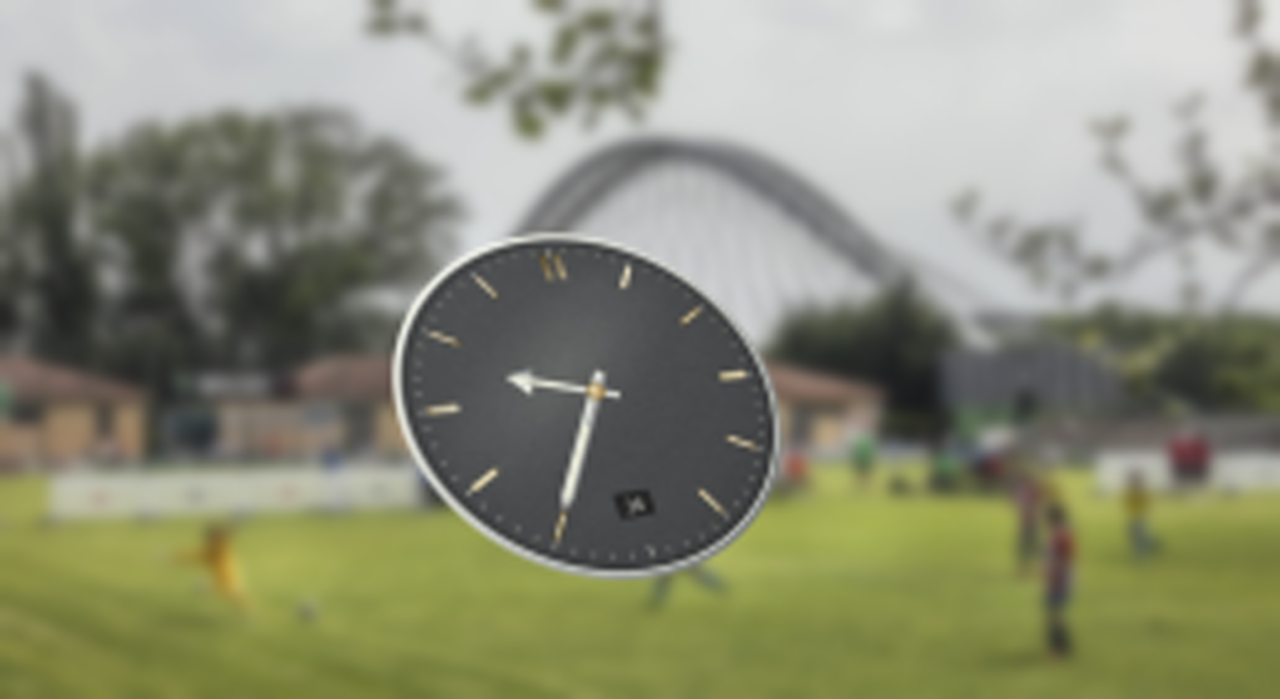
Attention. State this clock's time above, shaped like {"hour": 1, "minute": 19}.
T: {"hour": 9, "minute": 35}
